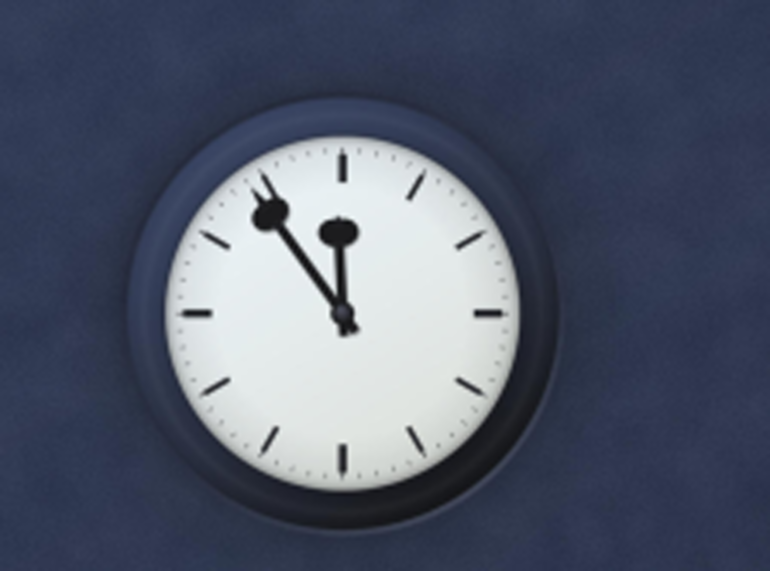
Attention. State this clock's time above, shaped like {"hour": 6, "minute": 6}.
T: {"hour": 11, "minute": 54}
